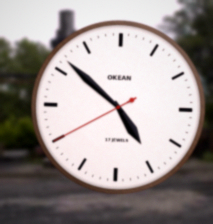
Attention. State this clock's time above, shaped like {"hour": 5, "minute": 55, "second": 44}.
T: {"hour": 4, "minute": 51, "second": 40}
